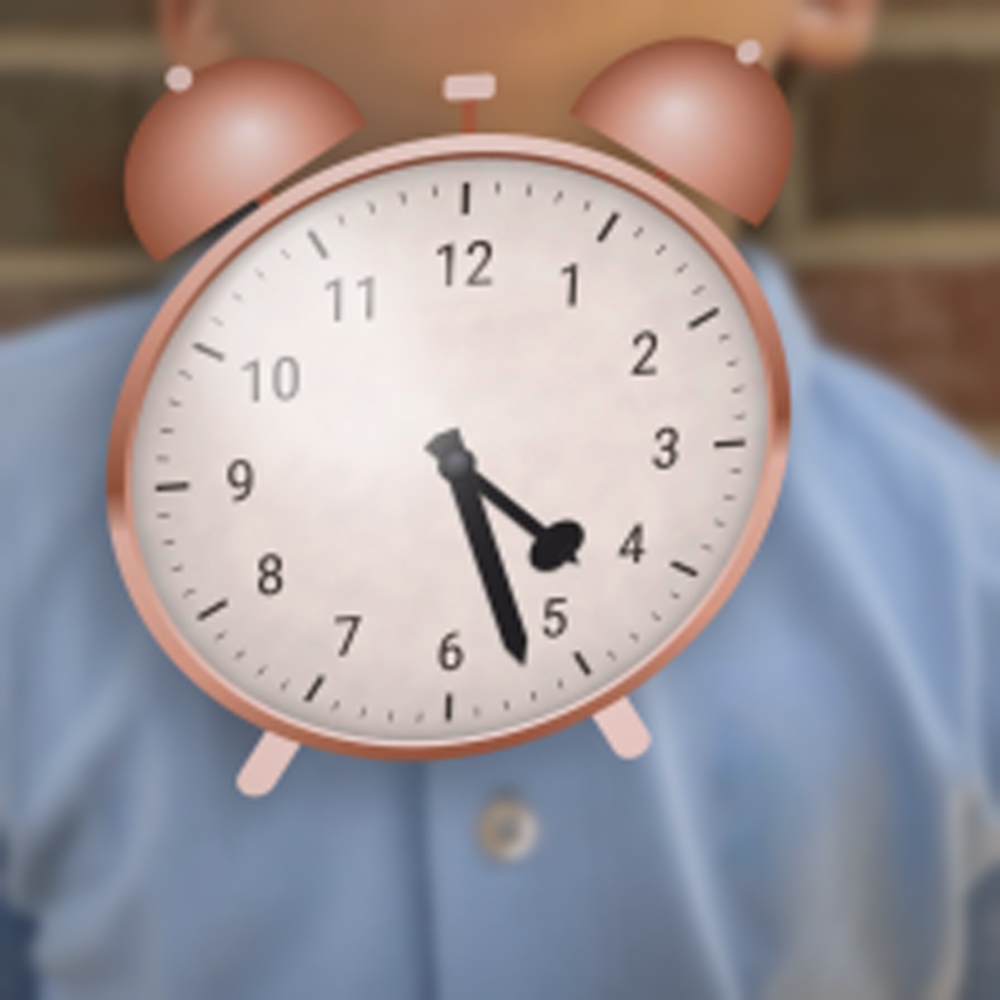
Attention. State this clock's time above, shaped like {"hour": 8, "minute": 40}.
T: {"hour": 4, "minute": 27}
